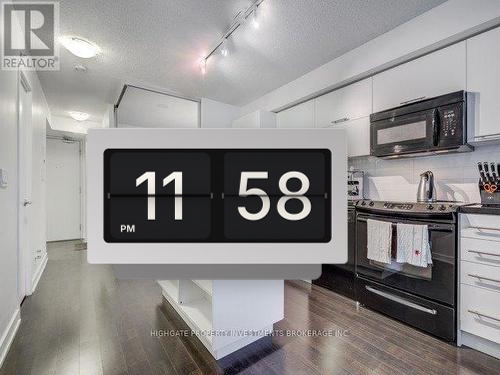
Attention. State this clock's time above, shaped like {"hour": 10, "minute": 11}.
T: {"hour": 11, "minute": 58}
